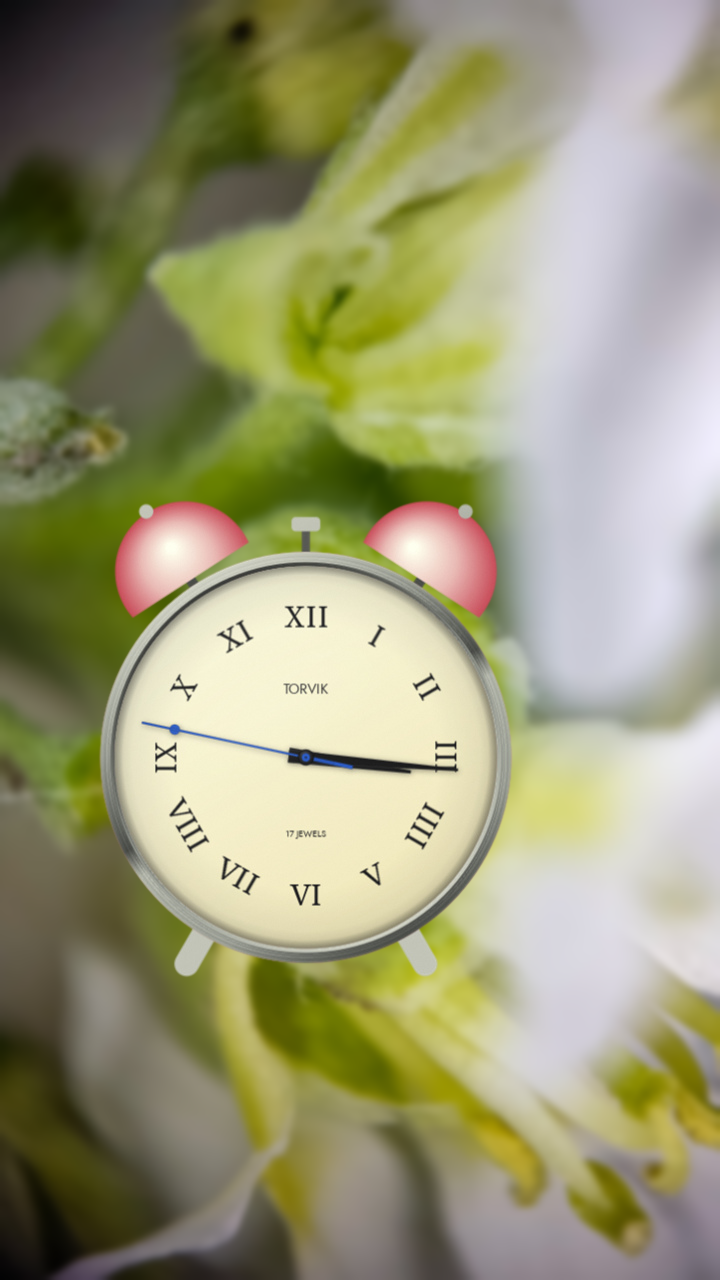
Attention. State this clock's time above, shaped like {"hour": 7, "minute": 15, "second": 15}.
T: {"hour": 3, "minute": 15, "second": 47}
